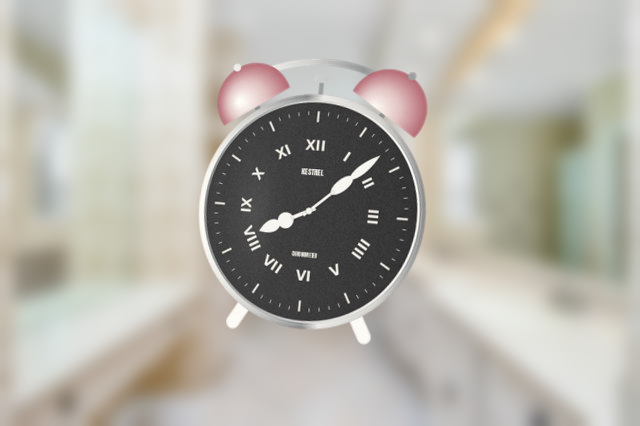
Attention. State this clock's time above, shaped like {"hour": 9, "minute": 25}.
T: {"hour": 8, "minute": 8}
